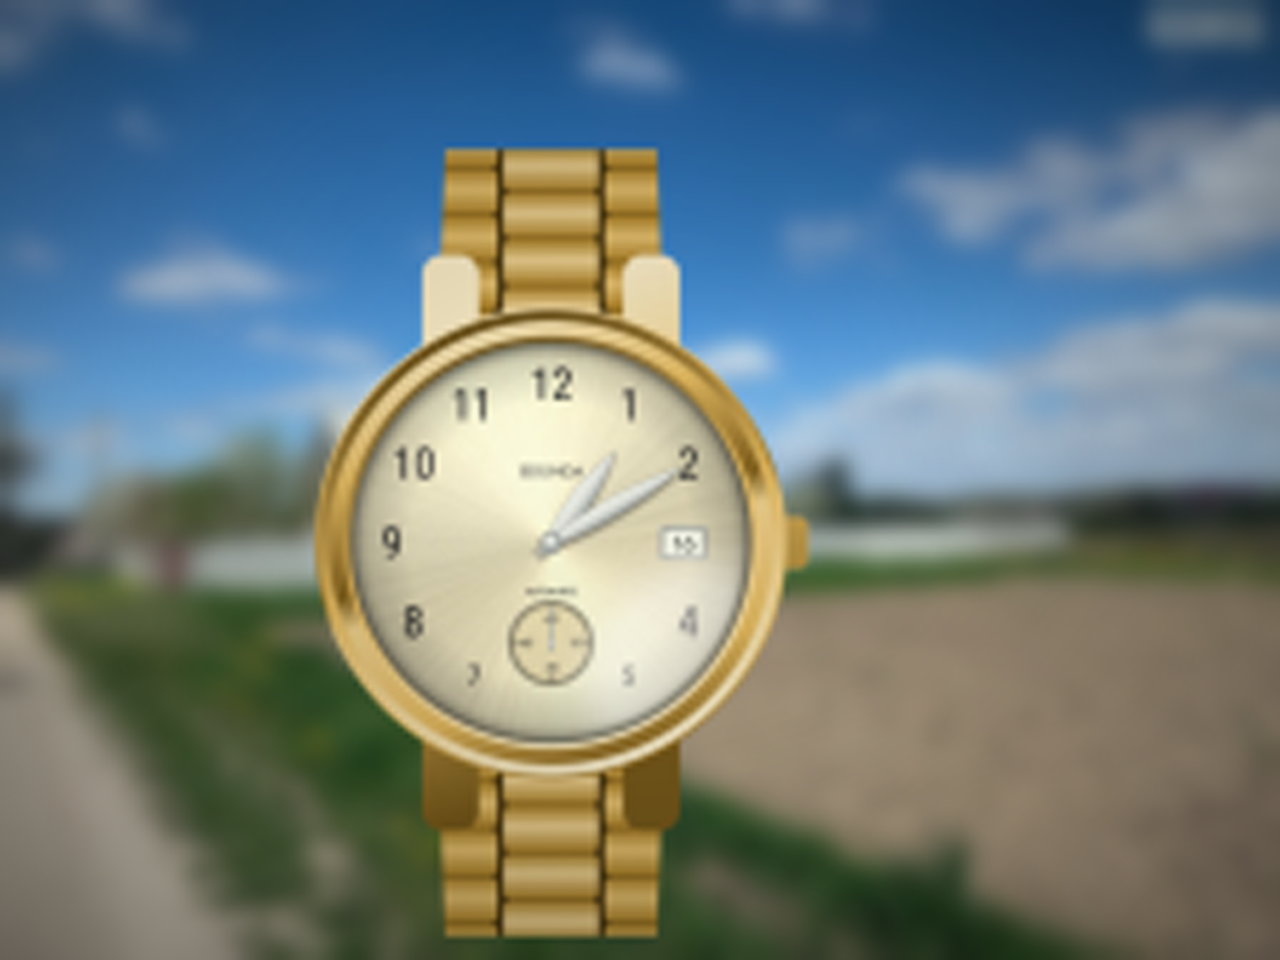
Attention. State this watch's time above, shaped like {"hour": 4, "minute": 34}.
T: {"hour": 1, "minute": 10}
